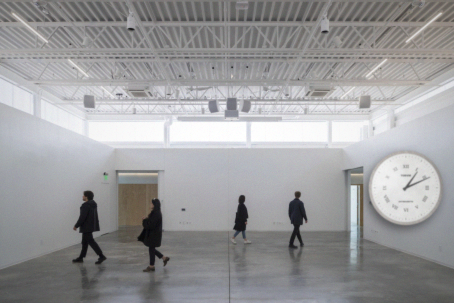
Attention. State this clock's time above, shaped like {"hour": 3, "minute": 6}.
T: {"hour": 1, "minute": 11}
